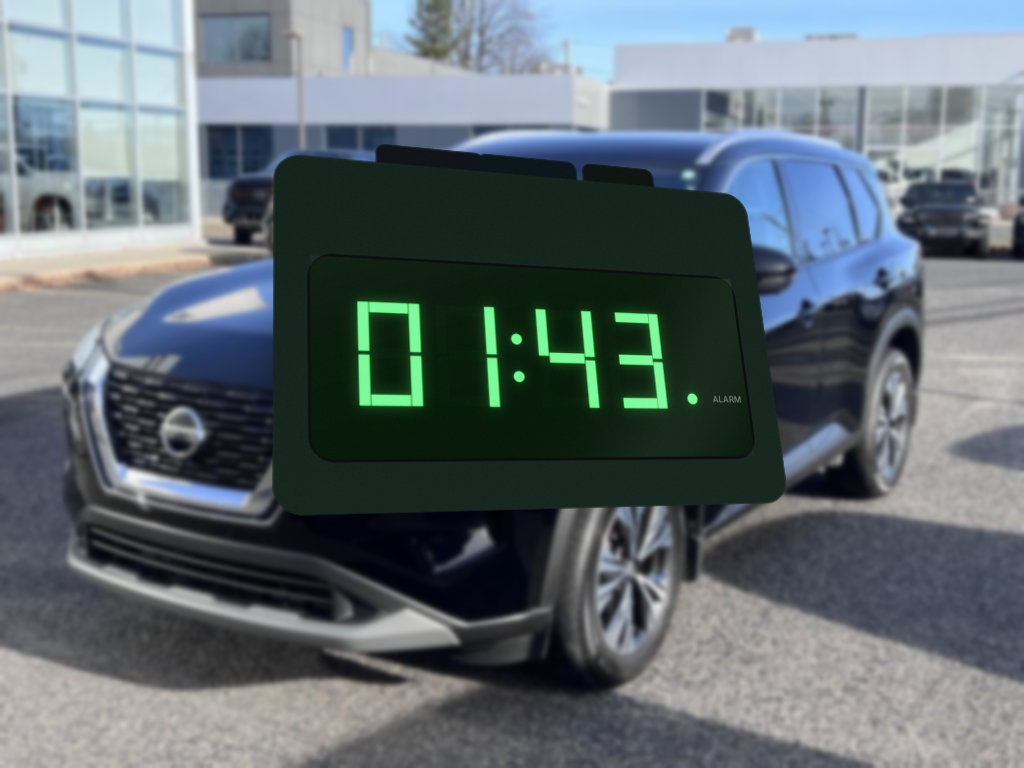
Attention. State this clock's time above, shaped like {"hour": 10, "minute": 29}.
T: {"hour": 1, "minute": 43}
